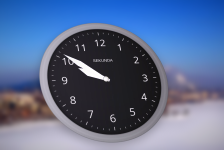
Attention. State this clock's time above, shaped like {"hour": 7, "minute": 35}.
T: {"hour": 9, "minute": 51}
